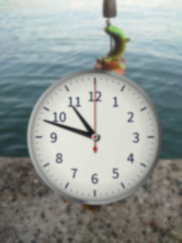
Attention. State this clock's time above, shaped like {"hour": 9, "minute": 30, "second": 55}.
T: {"hour": 10, "minute": 48, "second": 0}
